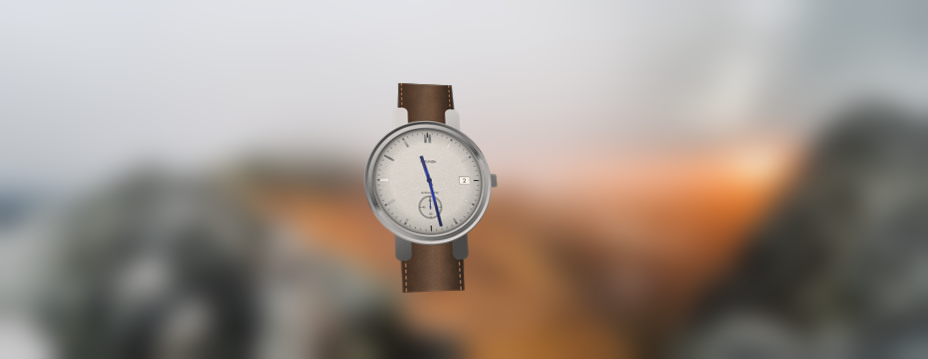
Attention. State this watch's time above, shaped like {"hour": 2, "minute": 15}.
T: {"hour": 11, "minute": 28}
